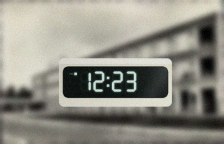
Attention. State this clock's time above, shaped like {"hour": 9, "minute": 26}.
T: {"hour": 12, "minute": 23}
